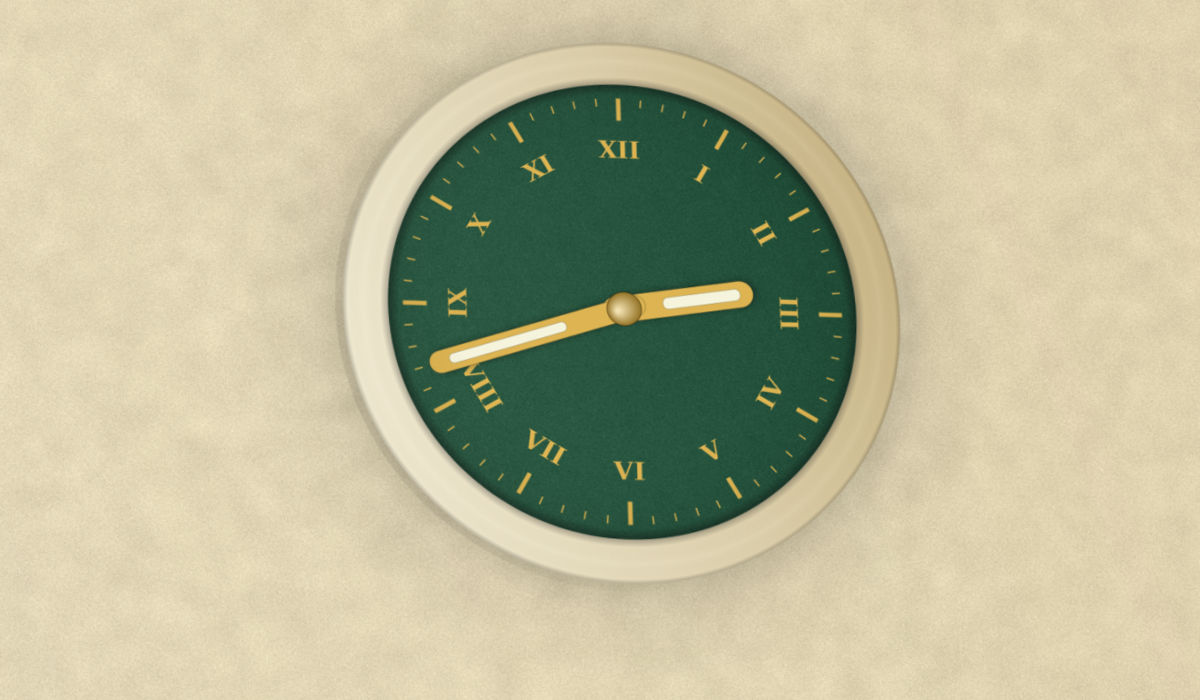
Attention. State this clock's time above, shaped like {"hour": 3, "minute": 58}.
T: {"hour": 2, "minute": 42}
